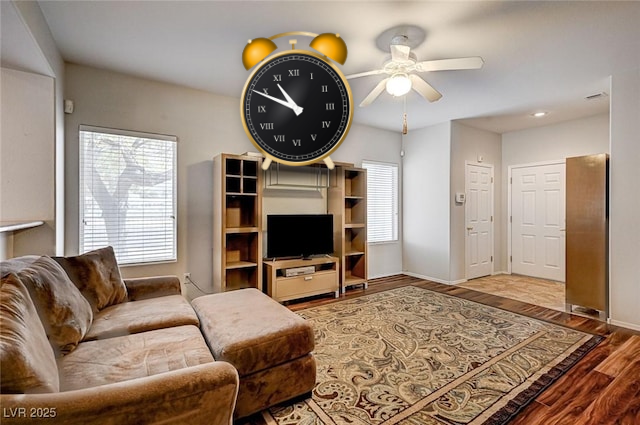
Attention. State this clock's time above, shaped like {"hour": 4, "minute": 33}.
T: {"hour": 10, "minute": 49}
